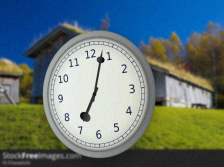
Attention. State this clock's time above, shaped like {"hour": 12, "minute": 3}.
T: {"hour": 7, "minute": 3}
